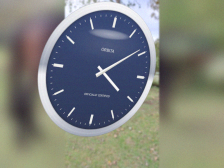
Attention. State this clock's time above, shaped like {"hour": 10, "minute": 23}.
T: {"hour": 4, "minute": 9}
